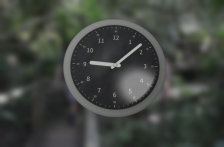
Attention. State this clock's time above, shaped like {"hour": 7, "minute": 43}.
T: {"hour": 9, "minute": 8}
